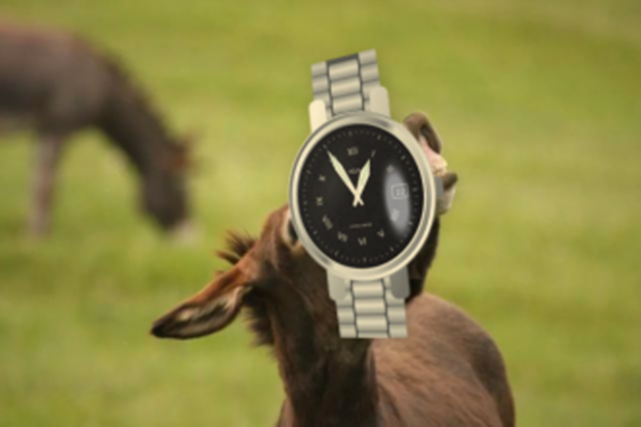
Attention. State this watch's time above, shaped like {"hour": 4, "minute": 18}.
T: {"hour": 12, "minute": 55}
